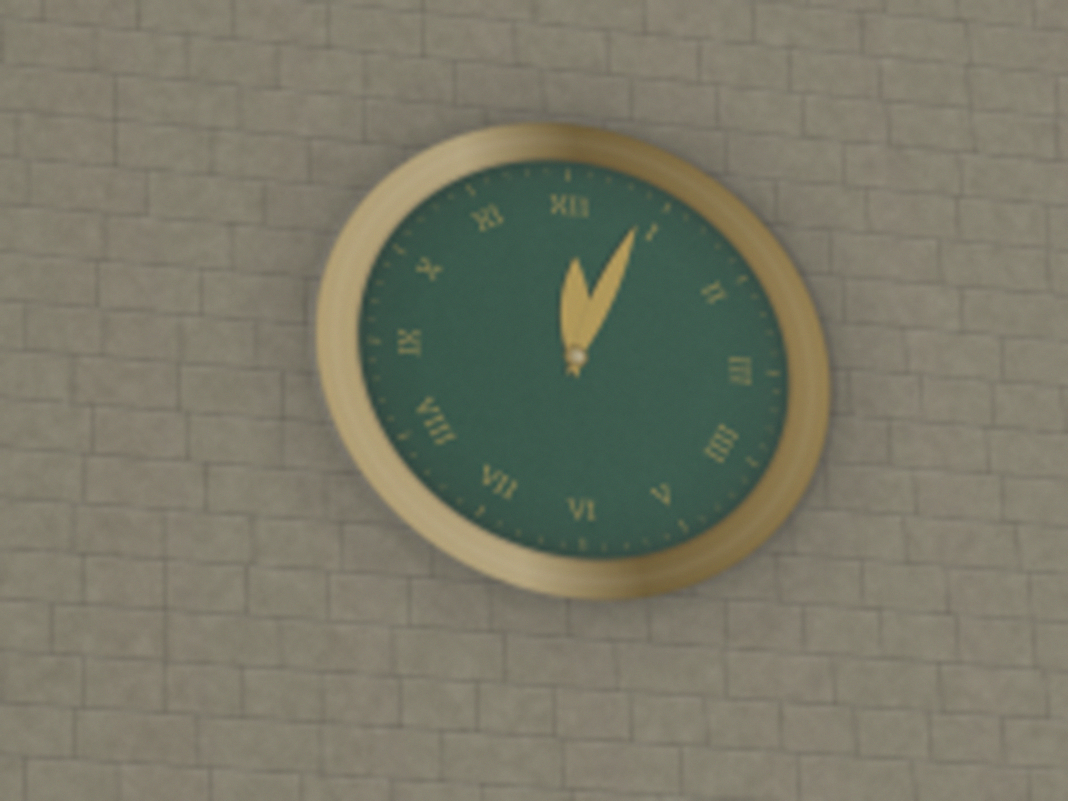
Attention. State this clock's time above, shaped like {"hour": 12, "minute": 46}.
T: {"hour": 12, "minute": 4}
